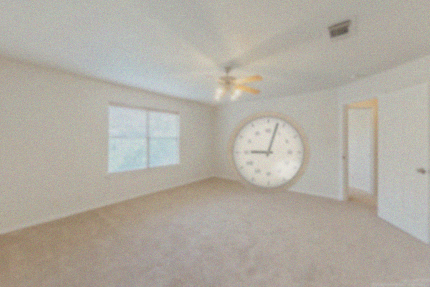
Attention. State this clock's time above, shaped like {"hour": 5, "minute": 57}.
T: {"hour": 9, "minute": 3}
